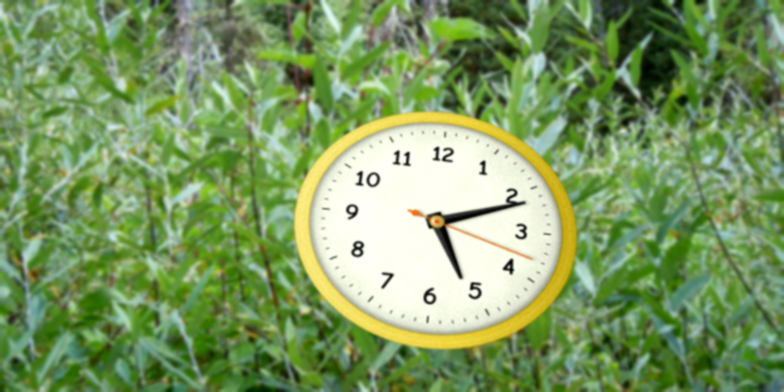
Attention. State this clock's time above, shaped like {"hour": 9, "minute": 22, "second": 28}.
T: {"hour": 5, "minute": 11, "second": 18}
